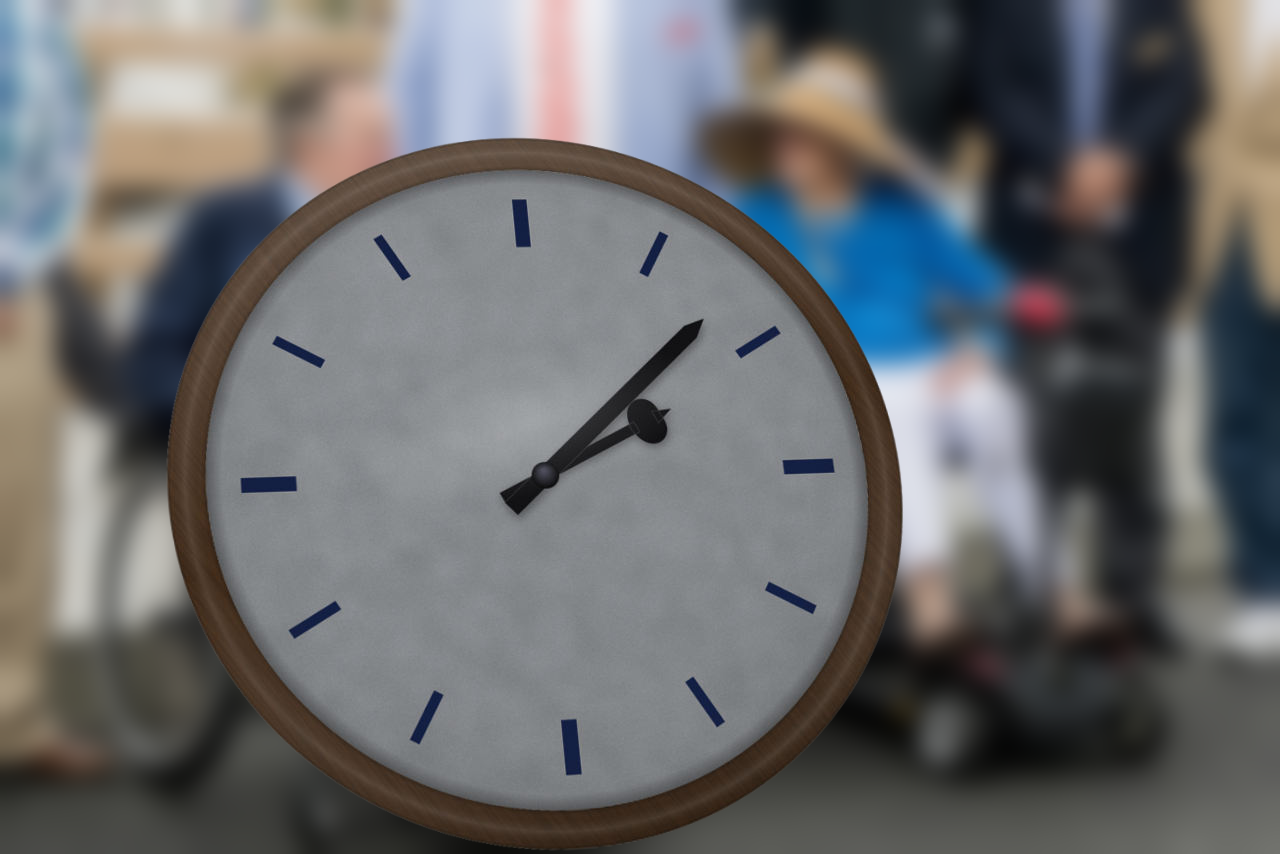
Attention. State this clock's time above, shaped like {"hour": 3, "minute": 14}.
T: {"hour": 2, "minute": 8}
